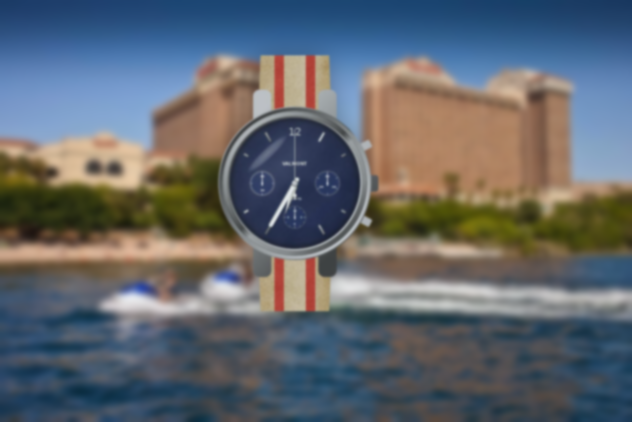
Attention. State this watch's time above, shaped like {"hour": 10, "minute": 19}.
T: {"hour": 6, "minute": 35}
